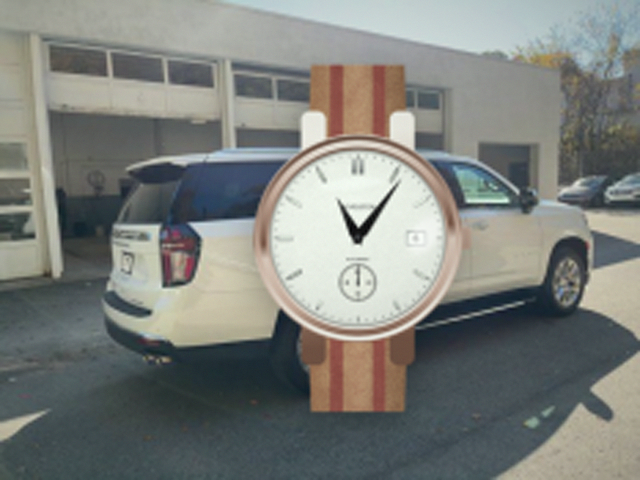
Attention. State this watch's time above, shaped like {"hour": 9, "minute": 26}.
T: {"hour": 11, "minute": 6}
